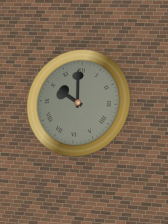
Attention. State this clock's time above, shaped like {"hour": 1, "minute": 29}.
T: {"hour": 9, "minute": 59}
